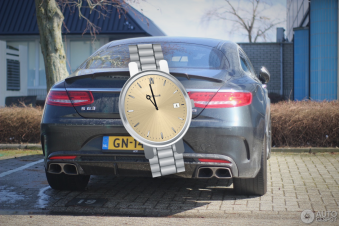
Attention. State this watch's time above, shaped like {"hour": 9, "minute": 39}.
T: {"hour": 10, "minute": 59}
